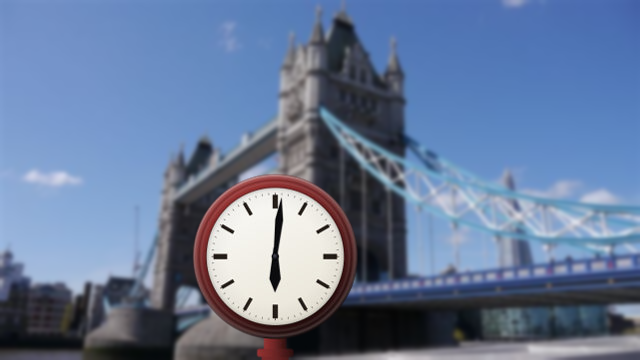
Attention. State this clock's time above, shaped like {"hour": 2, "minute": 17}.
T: {"hour": 6, "minute": 1}
